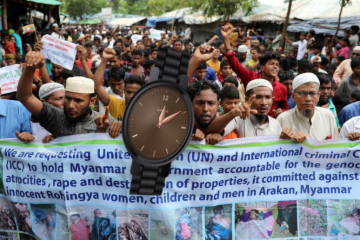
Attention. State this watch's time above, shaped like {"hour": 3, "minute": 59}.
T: {"hour": 12, "minute": 9}
